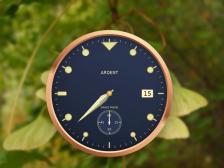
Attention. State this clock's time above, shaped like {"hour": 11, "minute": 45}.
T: {"hour": 7, "minute": 38}
